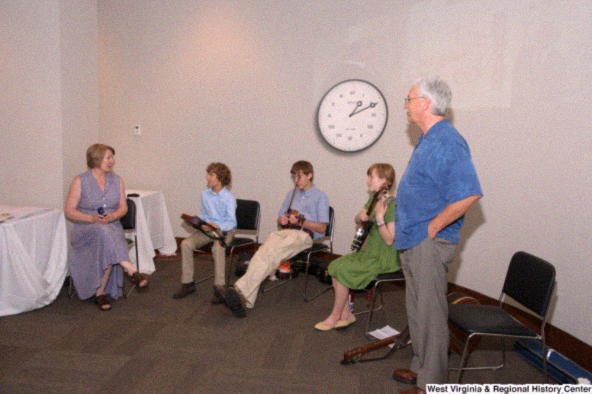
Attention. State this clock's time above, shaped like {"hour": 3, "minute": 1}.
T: {"hour": 1, "minute": 11}
